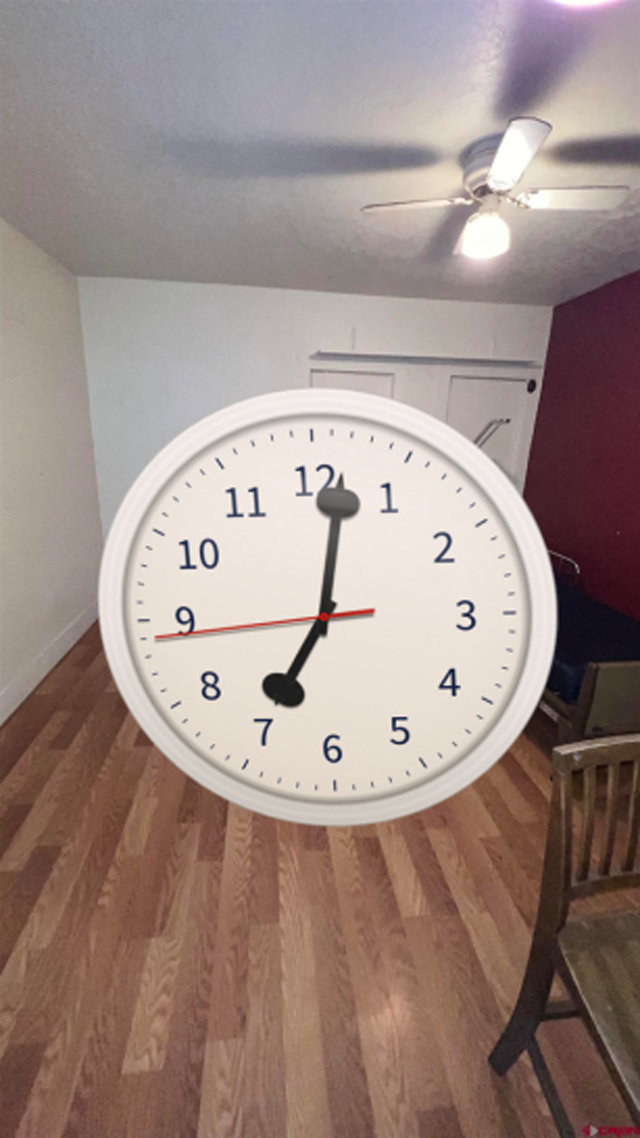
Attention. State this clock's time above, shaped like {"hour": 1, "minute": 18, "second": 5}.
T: {"hour": 7, "minute": 1, "second": 44}
